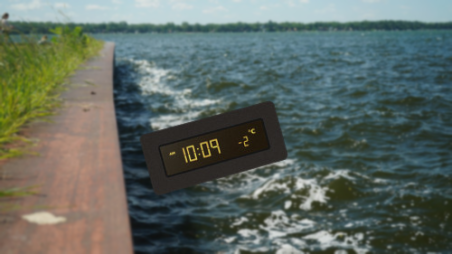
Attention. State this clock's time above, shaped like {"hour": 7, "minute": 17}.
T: {"hour": 10, "minute": 9}
